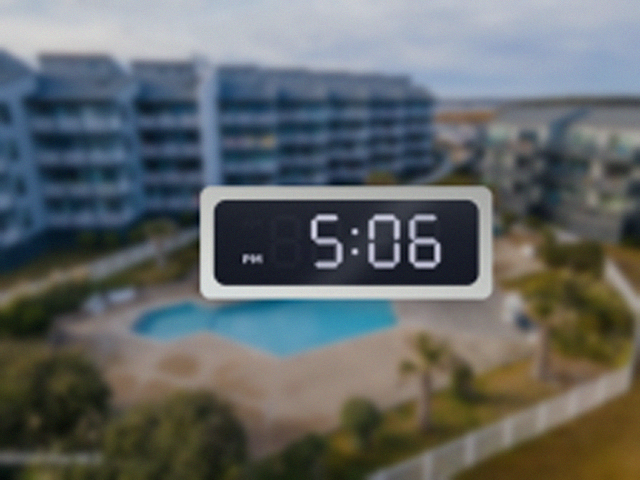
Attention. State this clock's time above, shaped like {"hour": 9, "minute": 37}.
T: {"hour": 5, "minute": 6}
